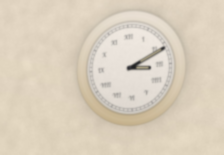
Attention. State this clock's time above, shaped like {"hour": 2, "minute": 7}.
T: {"hour": 3, "minute": 11}
